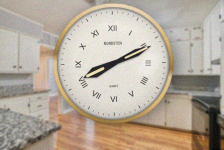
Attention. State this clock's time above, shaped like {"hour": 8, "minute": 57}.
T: {"hour": 8, "minute": 11}
